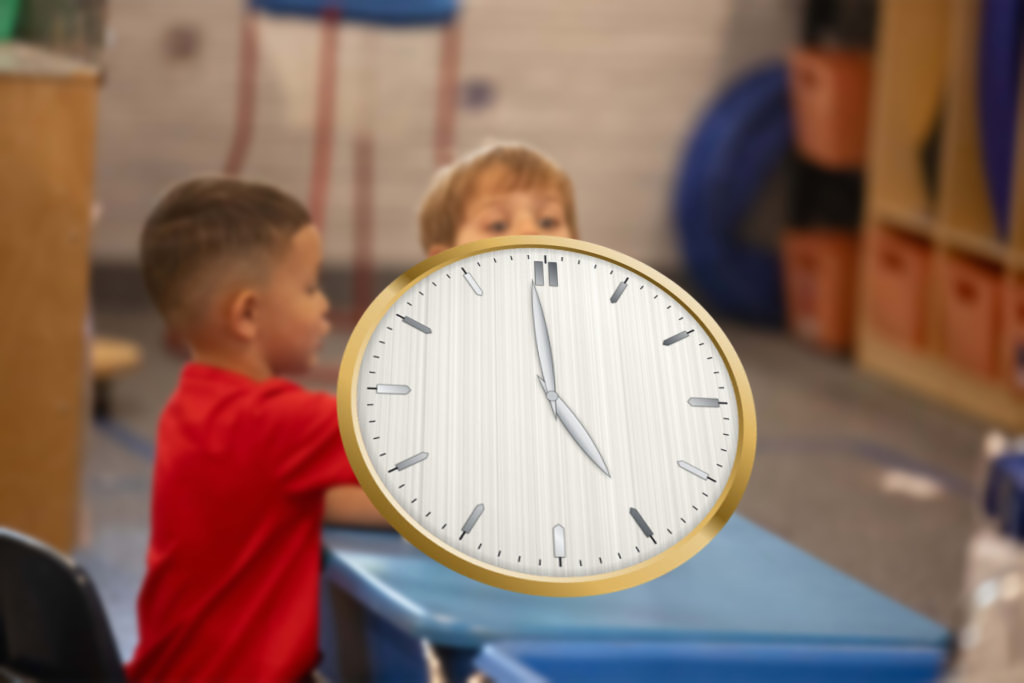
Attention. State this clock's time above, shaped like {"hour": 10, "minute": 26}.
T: {"hour": 4, "minute": 59}
